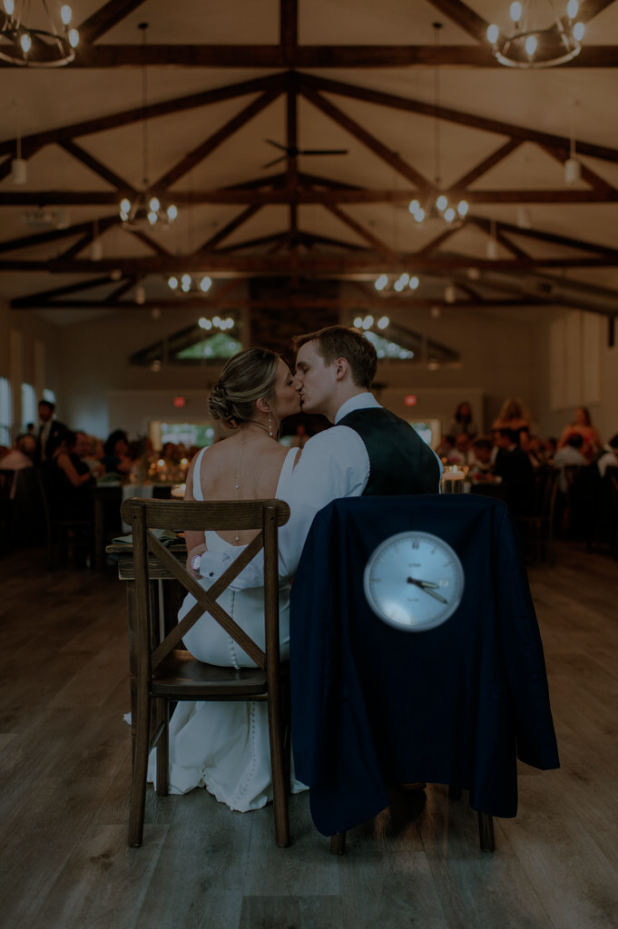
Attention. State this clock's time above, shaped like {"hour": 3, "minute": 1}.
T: {"hour": 3, "minute": 20}
